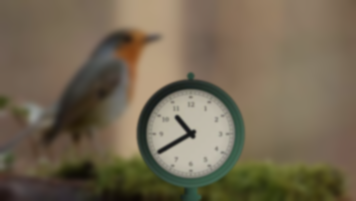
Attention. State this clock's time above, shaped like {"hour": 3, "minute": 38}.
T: {"hour": 10, "minute": 40}
